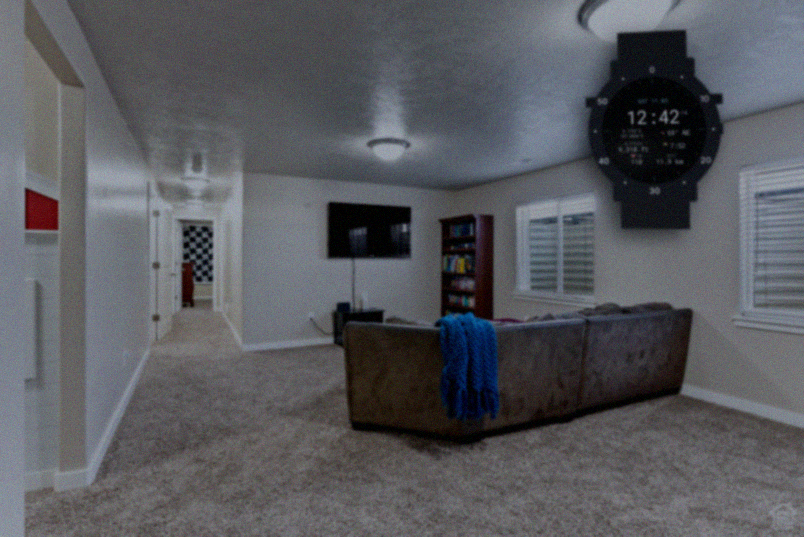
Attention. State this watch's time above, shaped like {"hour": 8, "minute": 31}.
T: {"hour": 12, "minute": 42}
